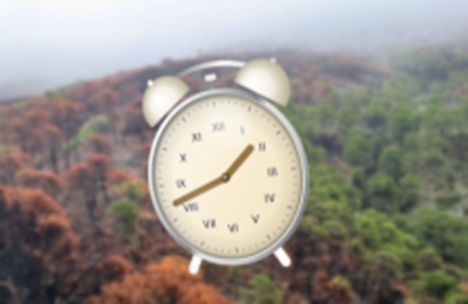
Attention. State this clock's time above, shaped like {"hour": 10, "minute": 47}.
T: {"hour": 1, "minute": 42}
